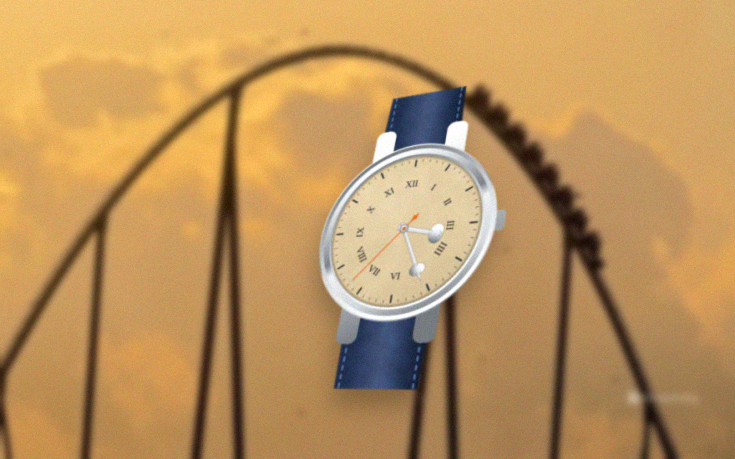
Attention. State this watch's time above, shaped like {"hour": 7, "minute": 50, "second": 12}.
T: {"hour": 3, "minute": 25, "second": 37}
